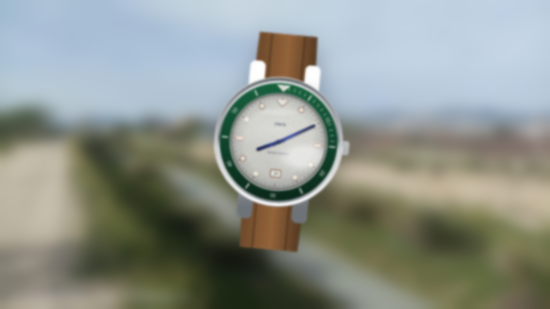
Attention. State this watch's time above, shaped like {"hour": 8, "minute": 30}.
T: {"hour": 8, "minute": 10}
